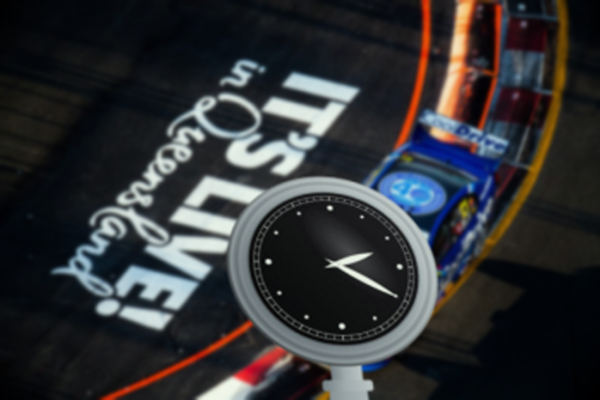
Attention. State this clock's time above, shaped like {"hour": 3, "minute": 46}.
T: {"hour": 2, "minute": 20}
